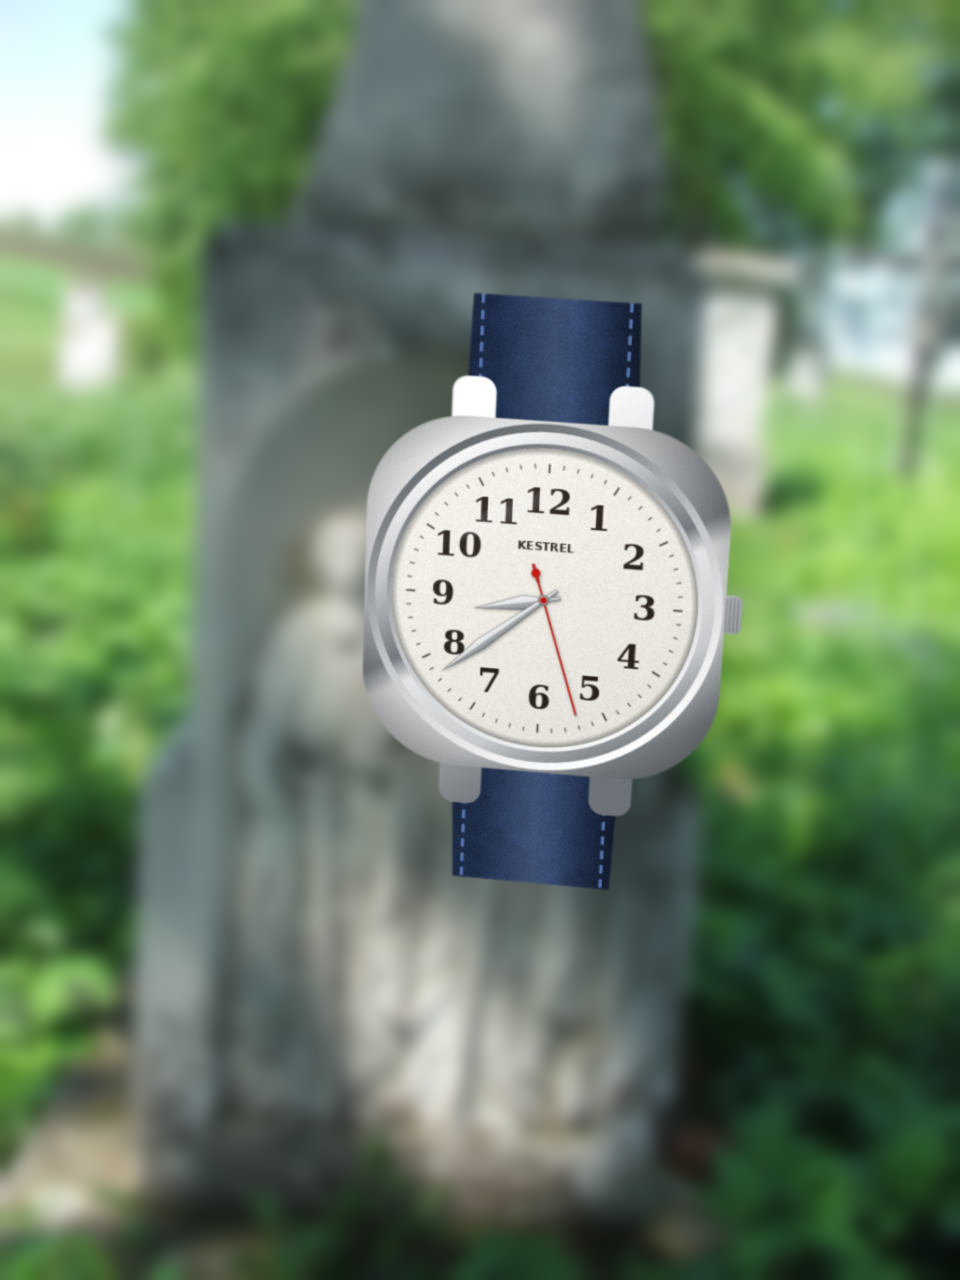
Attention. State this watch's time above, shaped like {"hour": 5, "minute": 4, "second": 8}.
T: {"hour": 8, "minute": 38, "second": 27}
